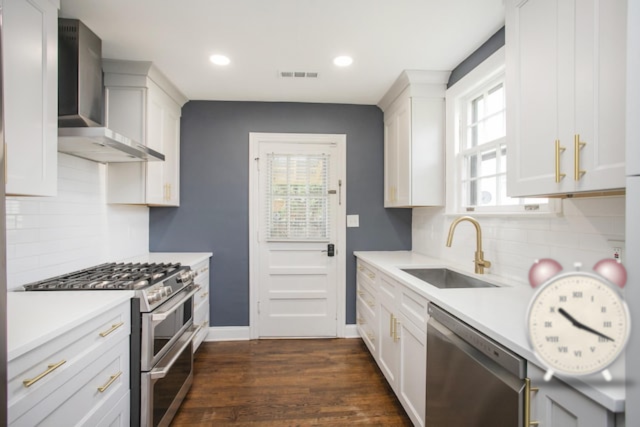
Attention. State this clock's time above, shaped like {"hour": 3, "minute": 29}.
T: {"hour": 10, "minute": 19}
